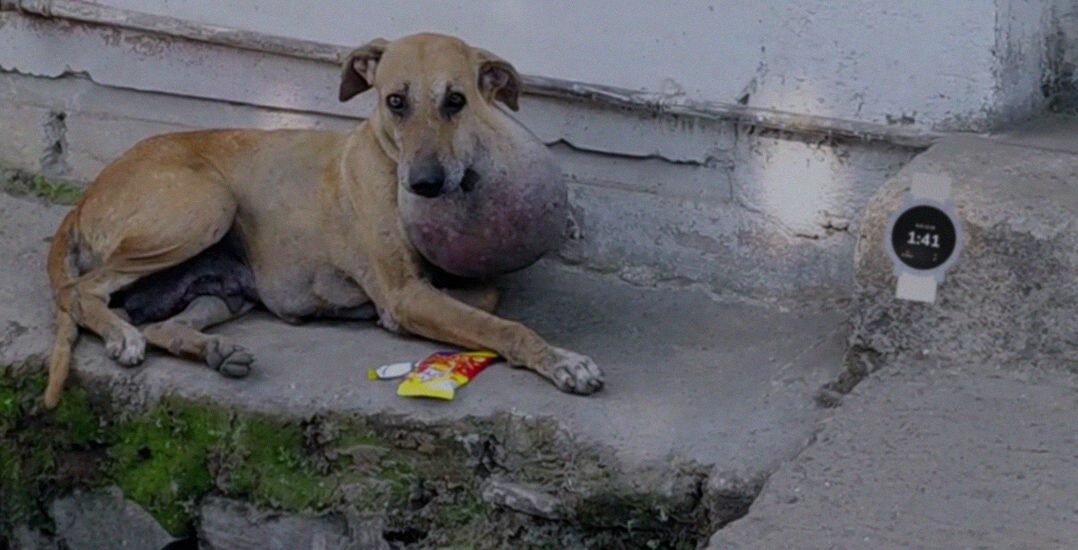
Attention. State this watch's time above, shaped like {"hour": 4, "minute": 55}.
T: {"hour": 1, "minute": 41}
